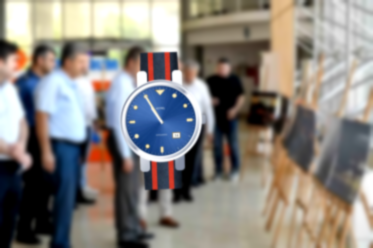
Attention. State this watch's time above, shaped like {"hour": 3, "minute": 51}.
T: {"hour": 10, "minute": 55}
